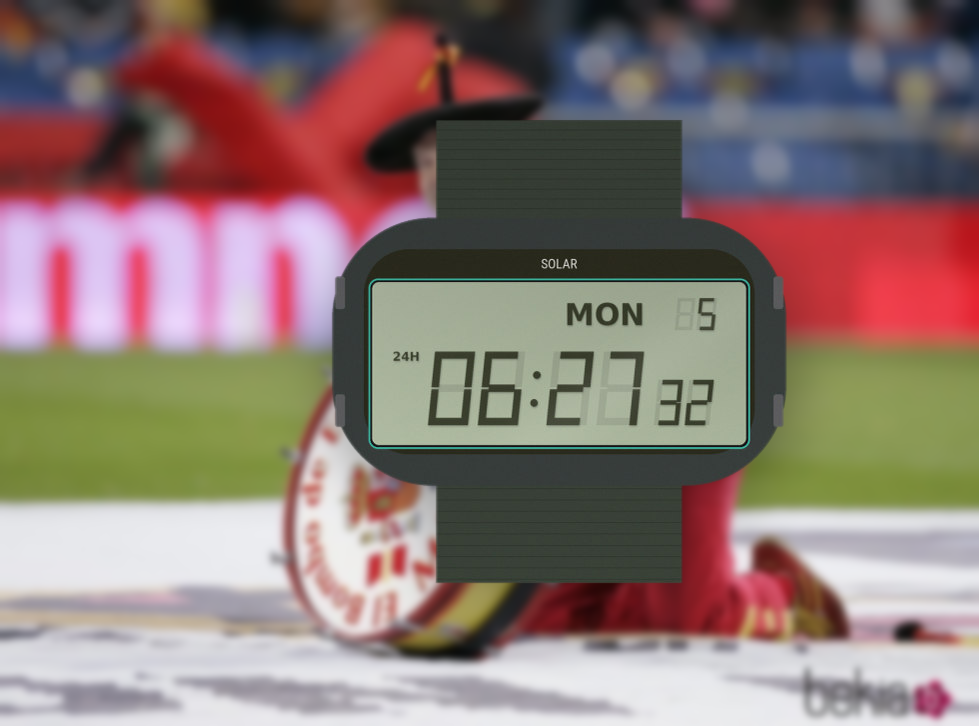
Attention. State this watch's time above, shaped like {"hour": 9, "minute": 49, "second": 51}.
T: {"hour": 6, "minute": 27, "second": 32}
